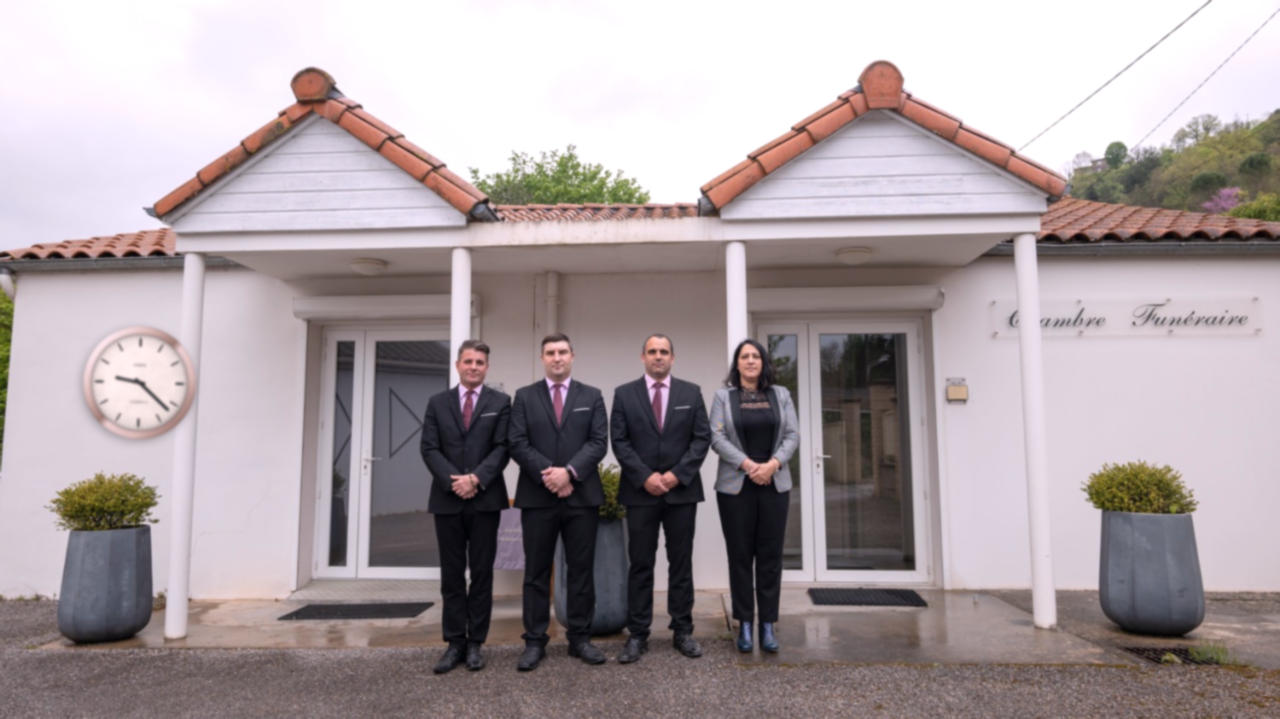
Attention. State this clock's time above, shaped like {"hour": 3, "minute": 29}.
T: {"hour": 9, "minute": 22}
